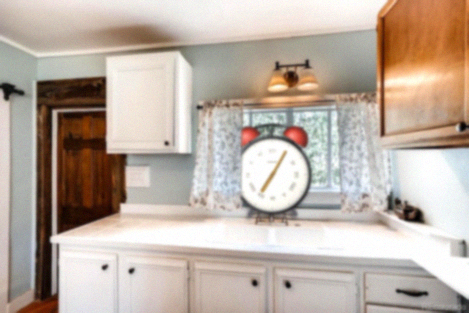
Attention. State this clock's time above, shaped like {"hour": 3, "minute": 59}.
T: {"hour": 7, "minute": 5}
